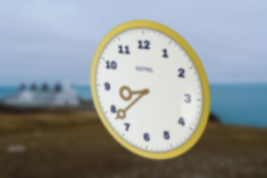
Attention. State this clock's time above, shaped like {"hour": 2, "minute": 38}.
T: {"hour": 8, "minute": 38}
